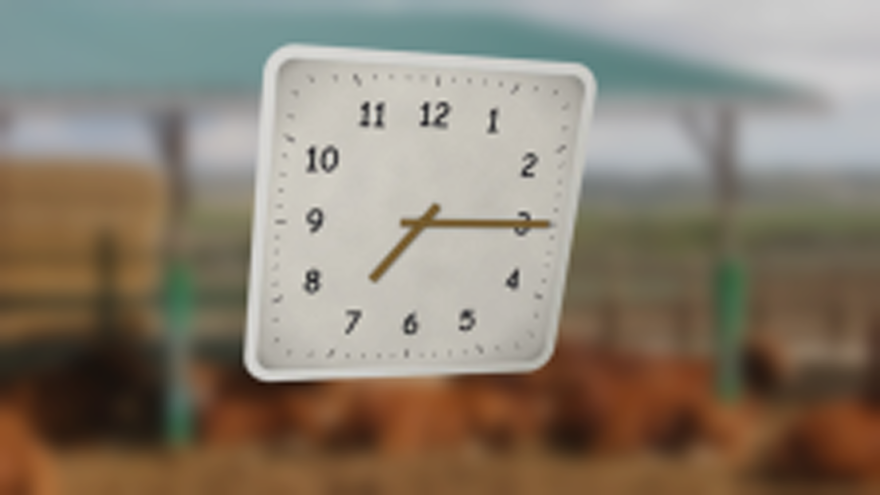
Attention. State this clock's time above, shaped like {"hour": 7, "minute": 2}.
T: {"hour": 7, "minute": 15}
